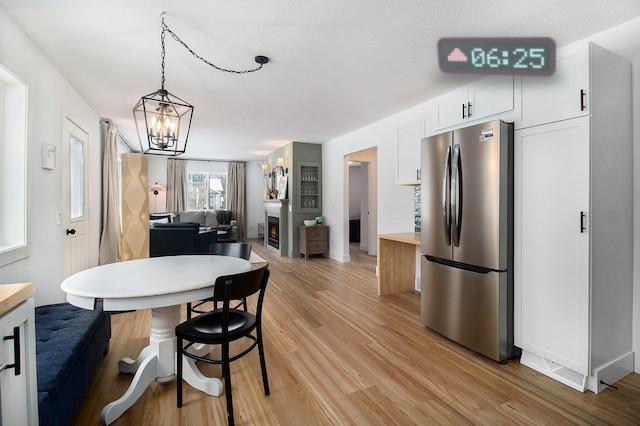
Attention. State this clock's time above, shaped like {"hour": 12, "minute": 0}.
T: {"hour": 6, "minute": 25}
